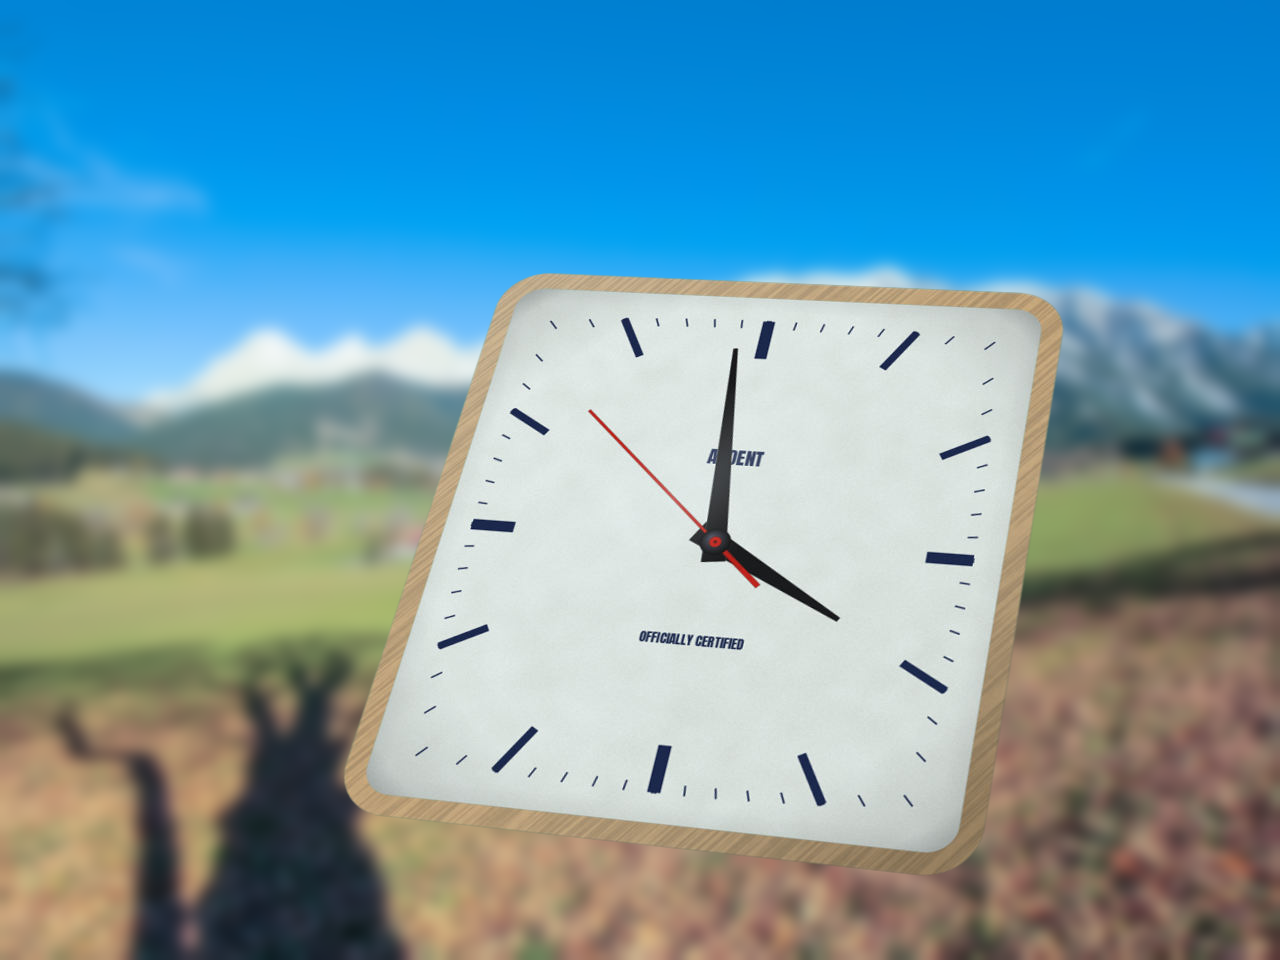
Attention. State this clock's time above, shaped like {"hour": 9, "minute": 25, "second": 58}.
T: {"hour": 3, "minute": 58, "second": 52}
